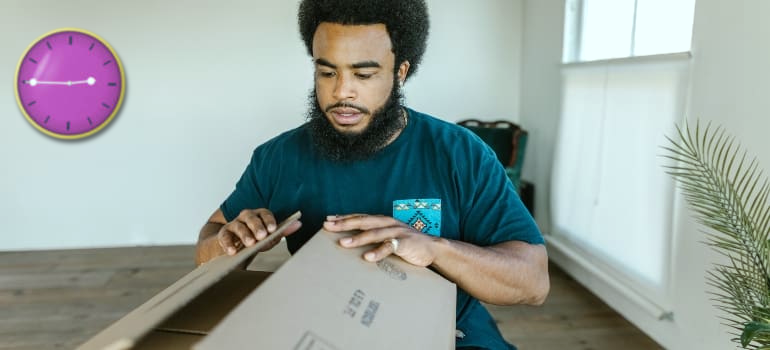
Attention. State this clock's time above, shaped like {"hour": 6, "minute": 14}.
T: {"hour": 2, "minute": 45}
